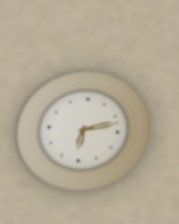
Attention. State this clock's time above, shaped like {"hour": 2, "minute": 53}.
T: {"hour": 6, "minute": 12}
